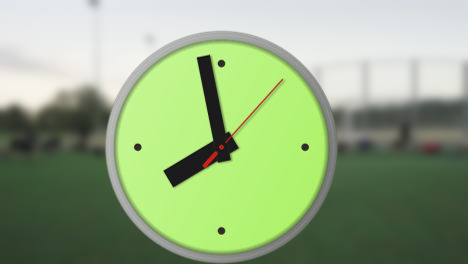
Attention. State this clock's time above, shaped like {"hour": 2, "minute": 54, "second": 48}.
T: {"hour": 7, "minute": 58, "second": 7}
